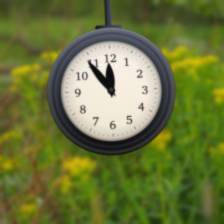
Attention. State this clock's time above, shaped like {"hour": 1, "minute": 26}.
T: {"hour": 11, "minute": 54}
